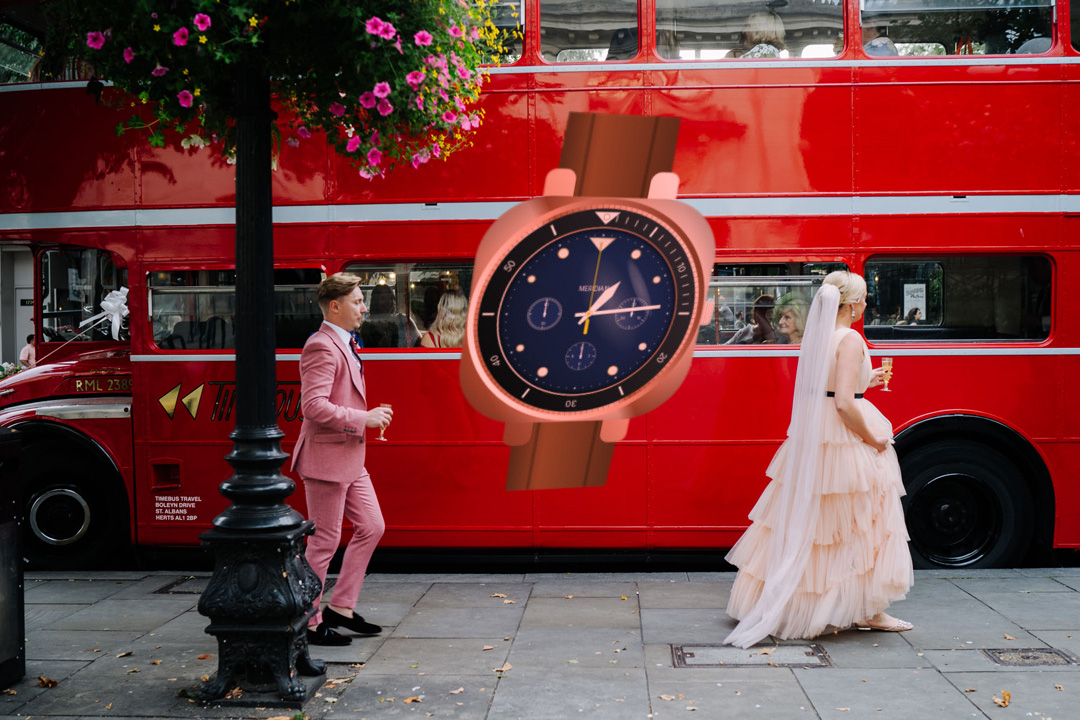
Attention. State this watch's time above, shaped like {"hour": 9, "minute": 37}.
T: {"hour": 1, "minute": 14}
